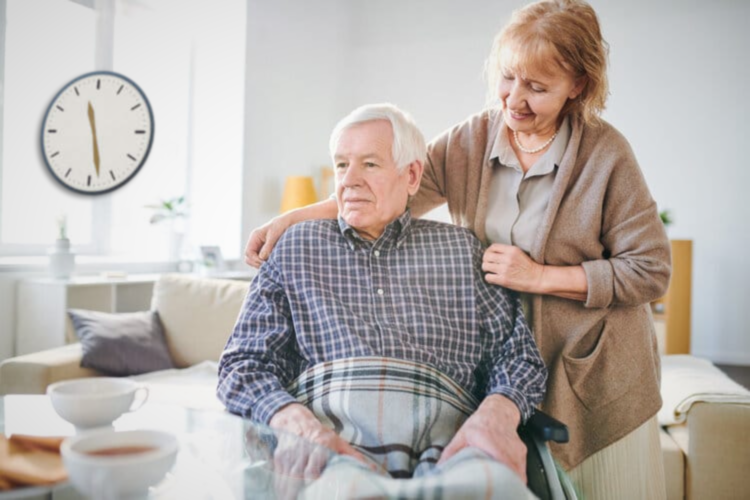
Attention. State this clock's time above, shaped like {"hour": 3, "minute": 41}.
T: {"hour": 11, "minute": 28}
